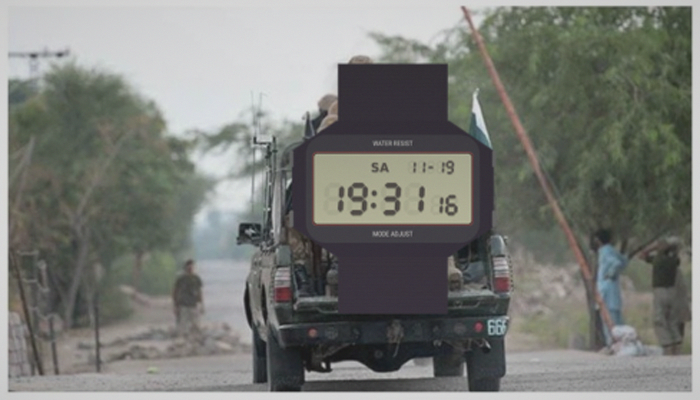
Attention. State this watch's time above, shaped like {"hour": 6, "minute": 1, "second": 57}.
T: {"hour": 19, "minute": 31, "second": 16}
